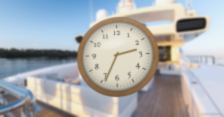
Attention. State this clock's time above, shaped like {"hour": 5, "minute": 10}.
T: {"hour": 2, "minute": 34}
